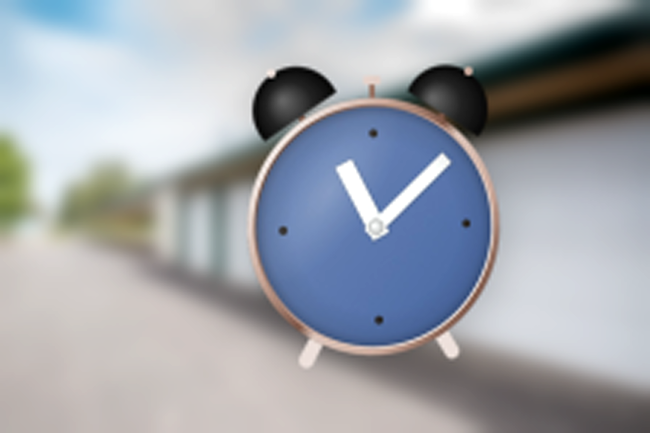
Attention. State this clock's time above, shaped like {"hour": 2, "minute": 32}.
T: {"hour": 11, "minute": 8}
